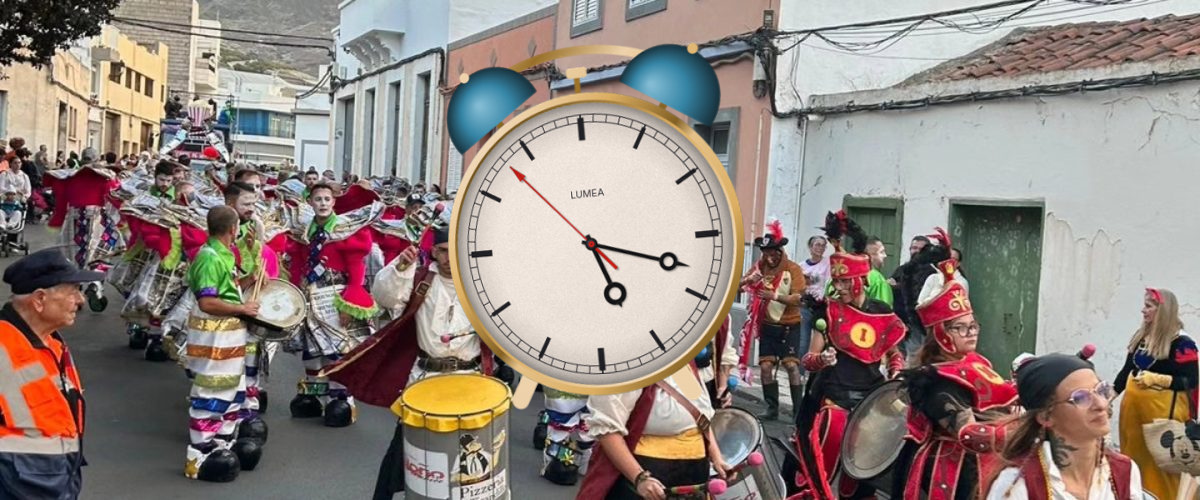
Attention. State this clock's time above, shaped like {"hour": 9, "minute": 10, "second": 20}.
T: {"hour": 5, "minute": 17, "second": 53}
